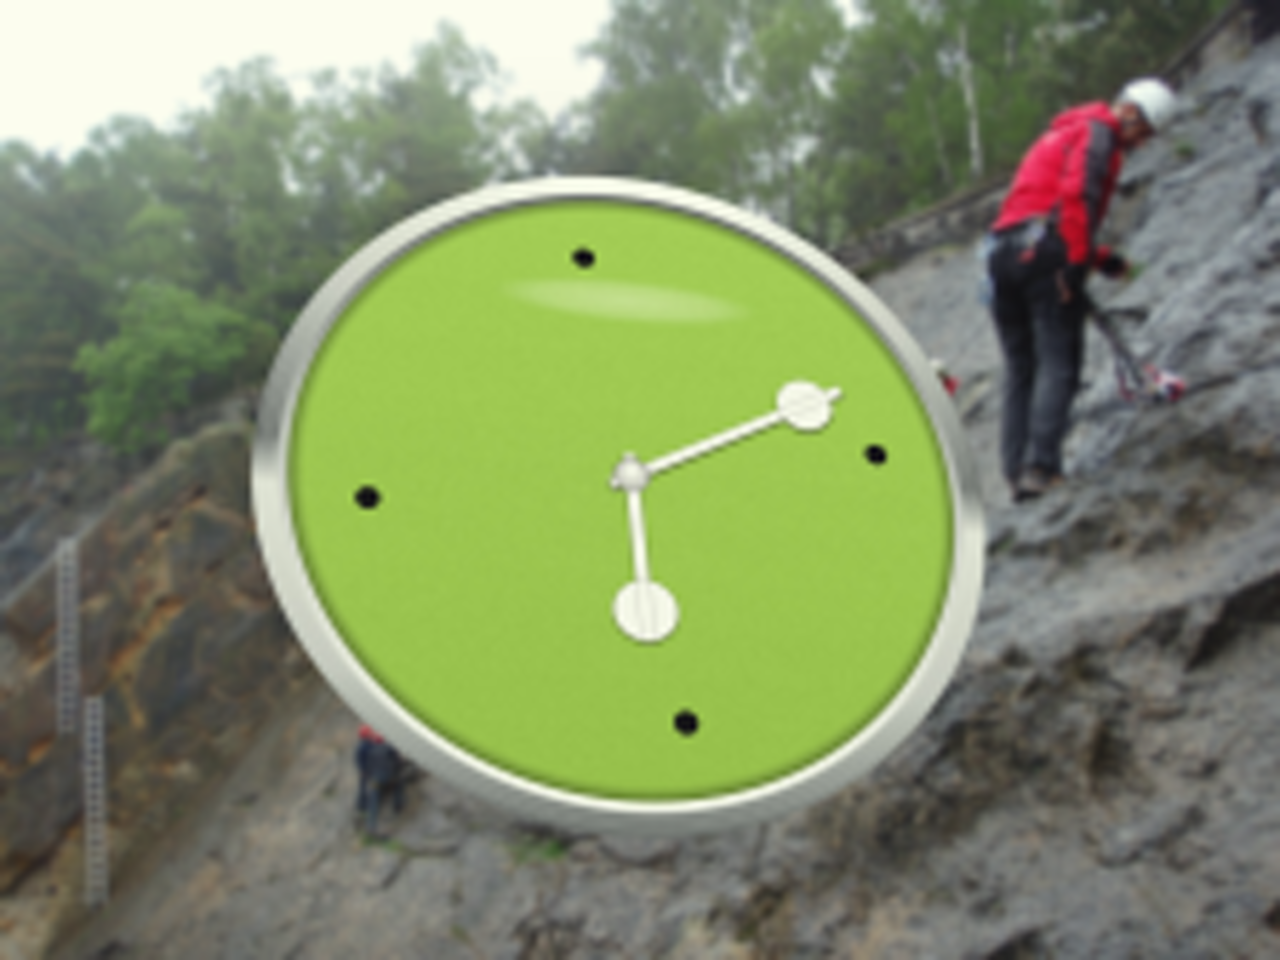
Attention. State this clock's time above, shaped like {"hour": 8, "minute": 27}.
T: {"hour": 6, "minute": 12}
